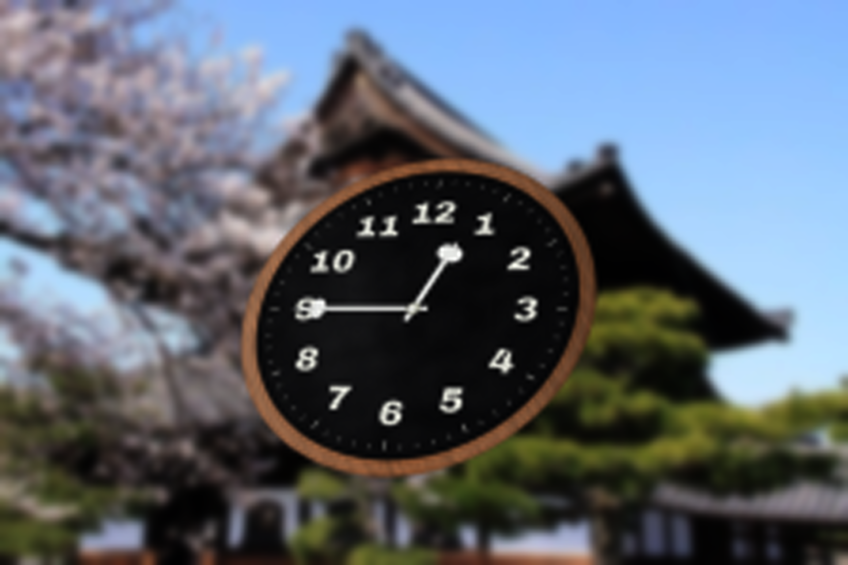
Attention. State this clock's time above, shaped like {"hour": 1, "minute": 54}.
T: {"hour": 12, "minute": 45}
